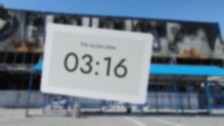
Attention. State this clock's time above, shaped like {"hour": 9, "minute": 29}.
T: {"hour": 3, "minute": 16}
